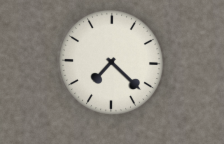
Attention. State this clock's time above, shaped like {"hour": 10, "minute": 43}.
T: {"hour": 7, "minute": 22}
